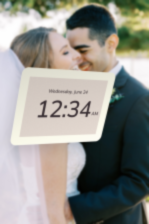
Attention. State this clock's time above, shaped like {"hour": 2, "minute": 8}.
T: {"hour": 12, "minute": 34}
